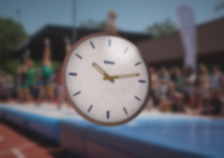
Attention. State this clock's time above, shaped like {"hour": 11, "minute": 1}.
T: {"hour": 10, "minute": 13}
